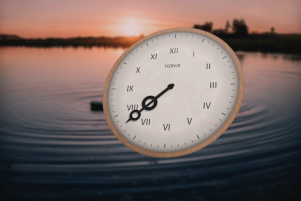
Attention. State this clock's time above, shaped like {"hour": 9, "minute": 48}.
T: {"hour": 7, "minute": 38}
